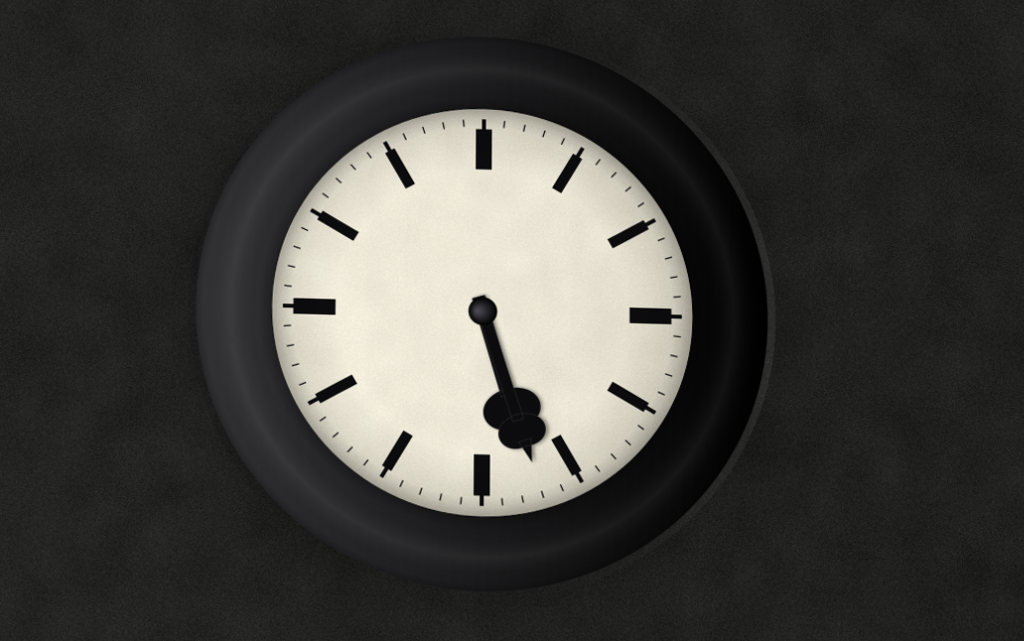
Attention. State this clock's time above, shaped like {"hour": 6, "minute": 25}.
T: {"hour": 5, "minute": 27}
